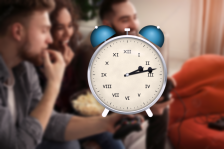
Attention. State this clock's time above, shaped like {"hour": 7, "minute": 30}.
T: {"hour": 2, "minute": 13}
